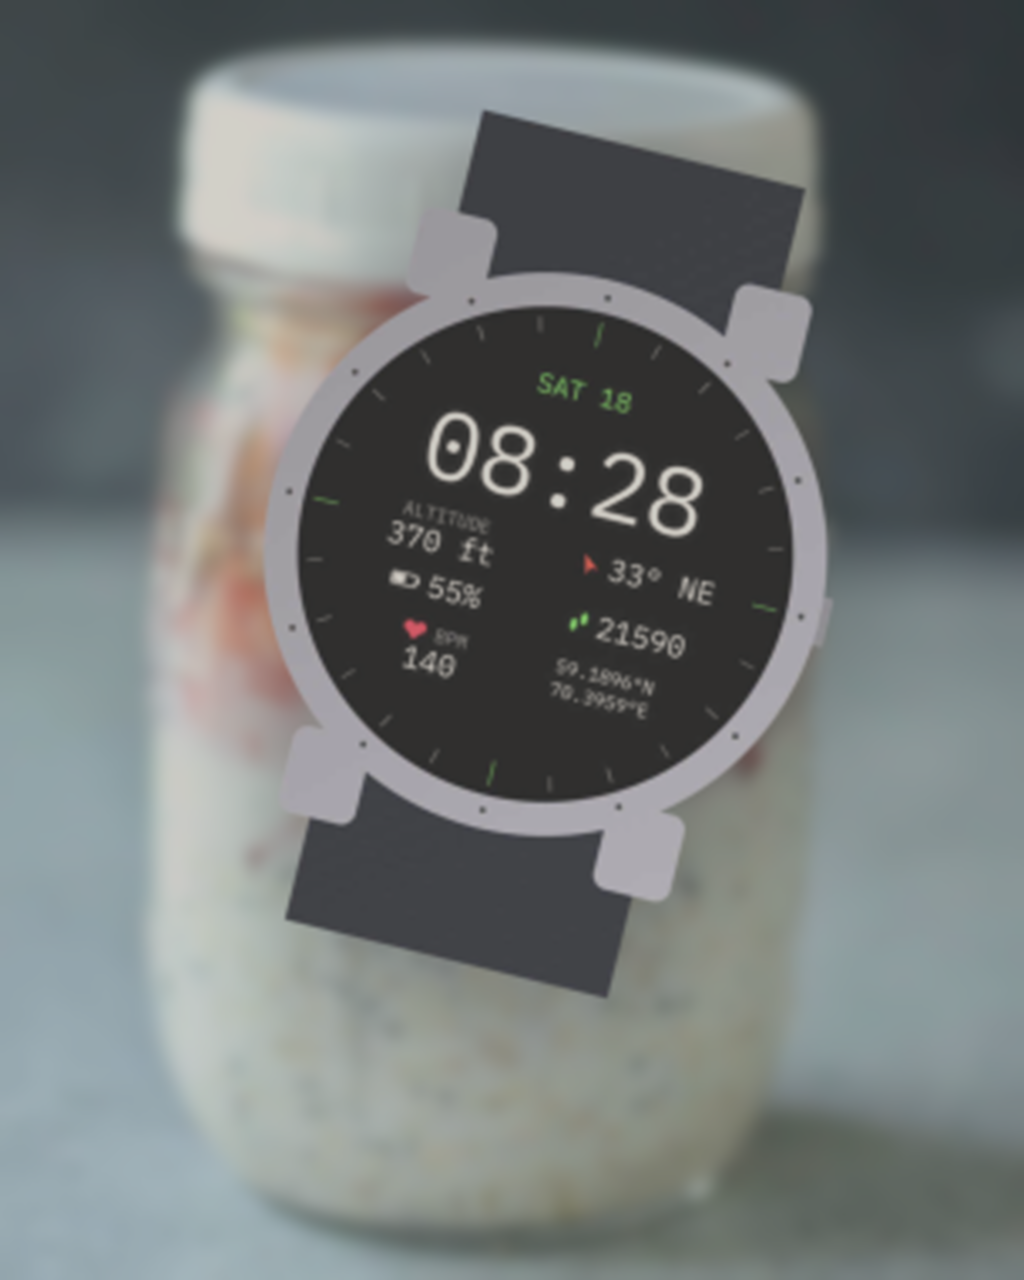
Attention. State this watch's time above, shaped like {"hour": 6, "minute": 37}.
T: {"hour": 8, "minute": 28}
